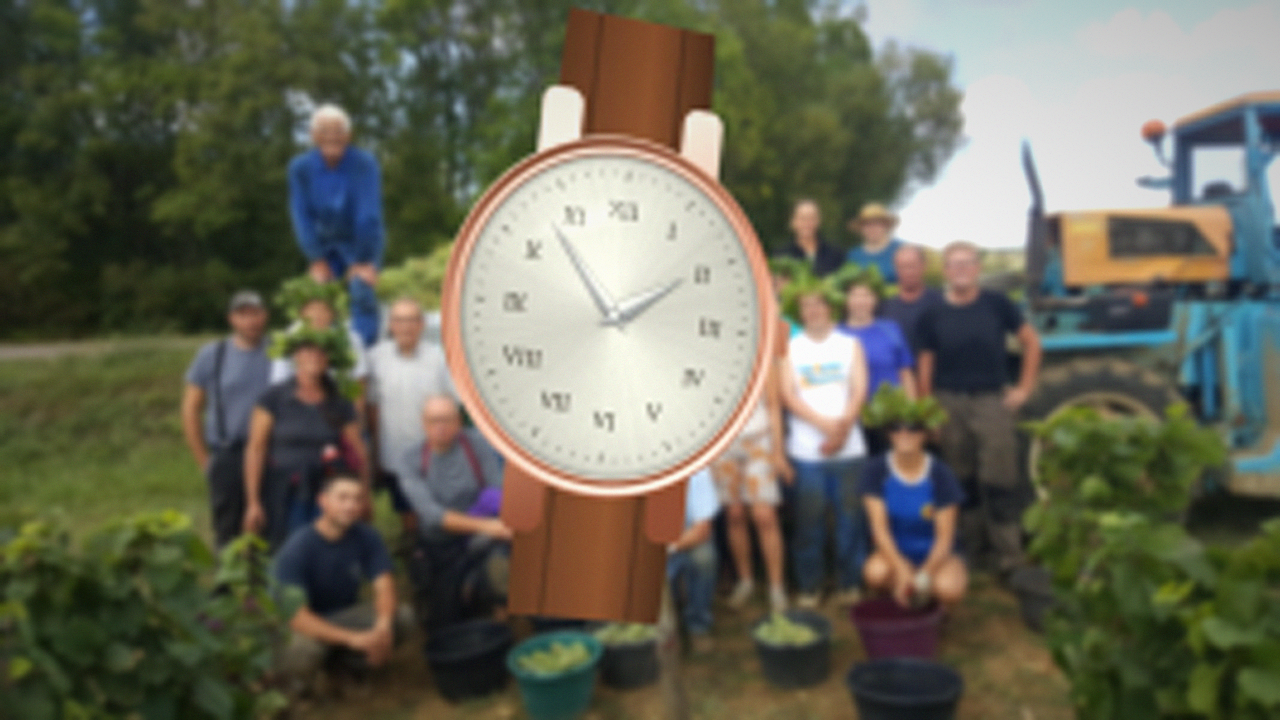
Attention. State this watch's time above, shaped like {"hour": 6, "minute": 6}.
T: {"hour": 1, "minute": 53}
